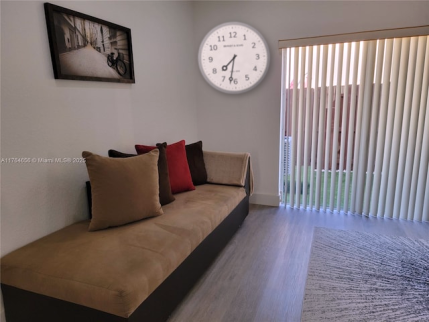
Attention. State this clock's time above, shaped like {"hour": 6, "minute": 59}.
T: {"hour": 7, "minute": 32}
